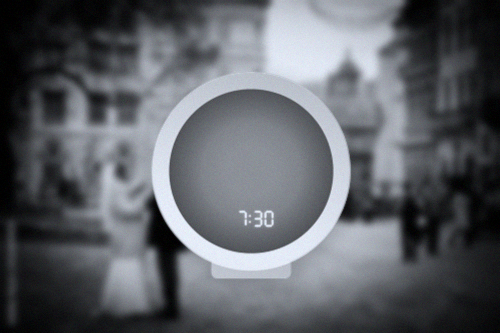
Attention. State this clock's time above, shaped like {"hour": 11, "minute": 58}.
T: {"hour": 7, "minute": 30}
